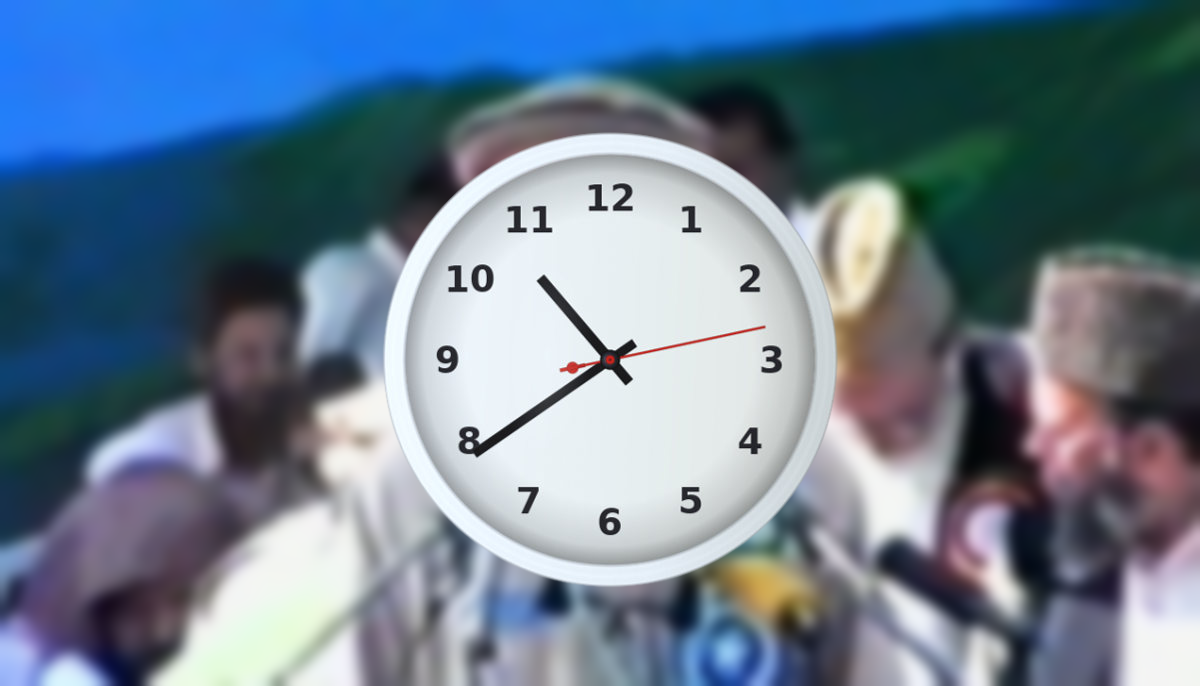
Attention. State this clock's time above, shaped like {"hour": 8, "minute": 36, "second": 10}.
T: {"hour": 10, "minute": 39, "second": 13}
